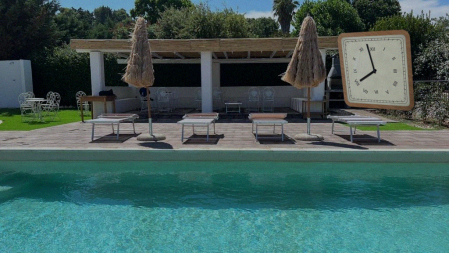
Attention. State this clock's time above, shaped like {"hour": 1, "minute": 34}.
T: {"hour": 7, "minute": 58}
